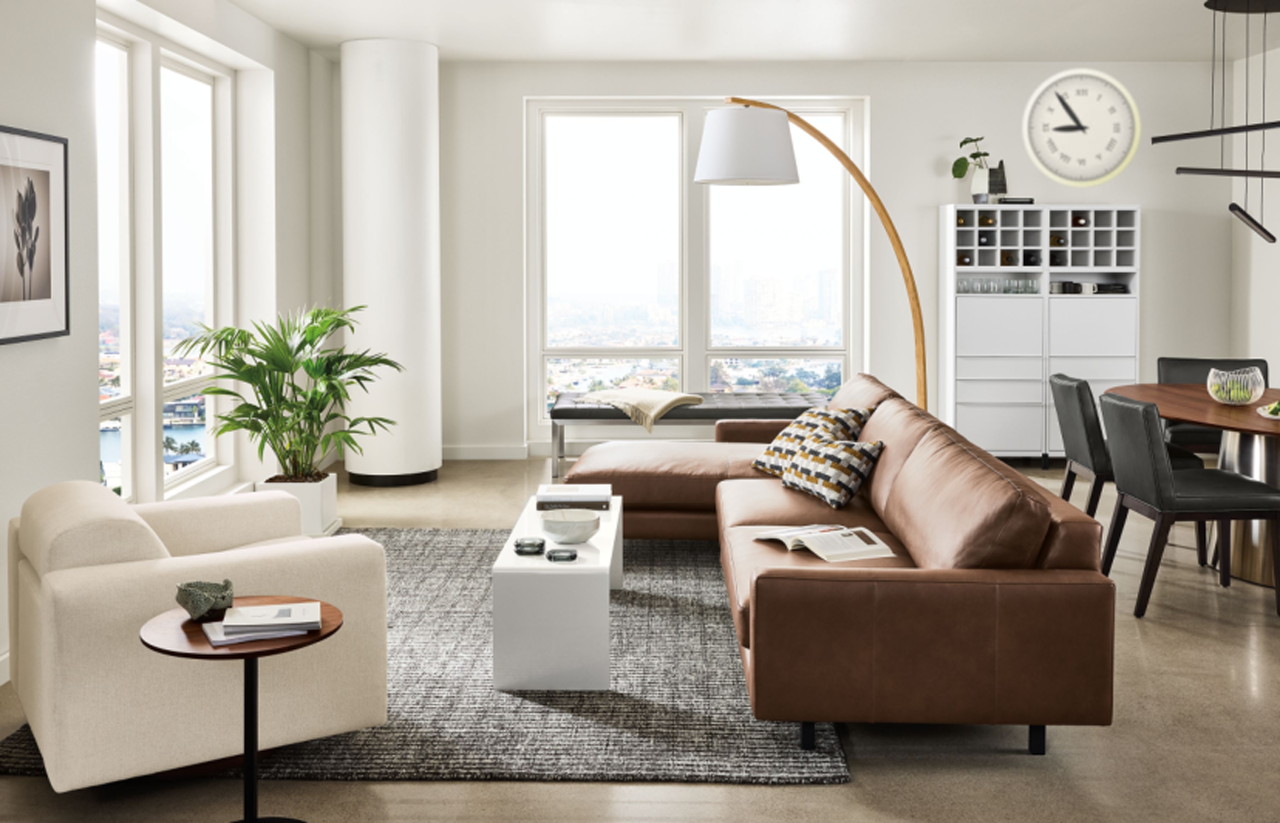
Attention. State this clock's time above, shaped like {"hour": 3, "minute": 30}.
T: {"hour": 8, "minute": 54}
